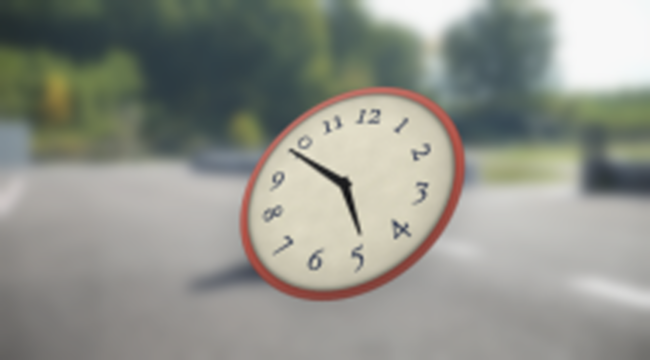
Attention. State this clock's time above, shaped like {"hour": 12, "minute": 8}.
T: {"hour": 4, "minute": 49}
